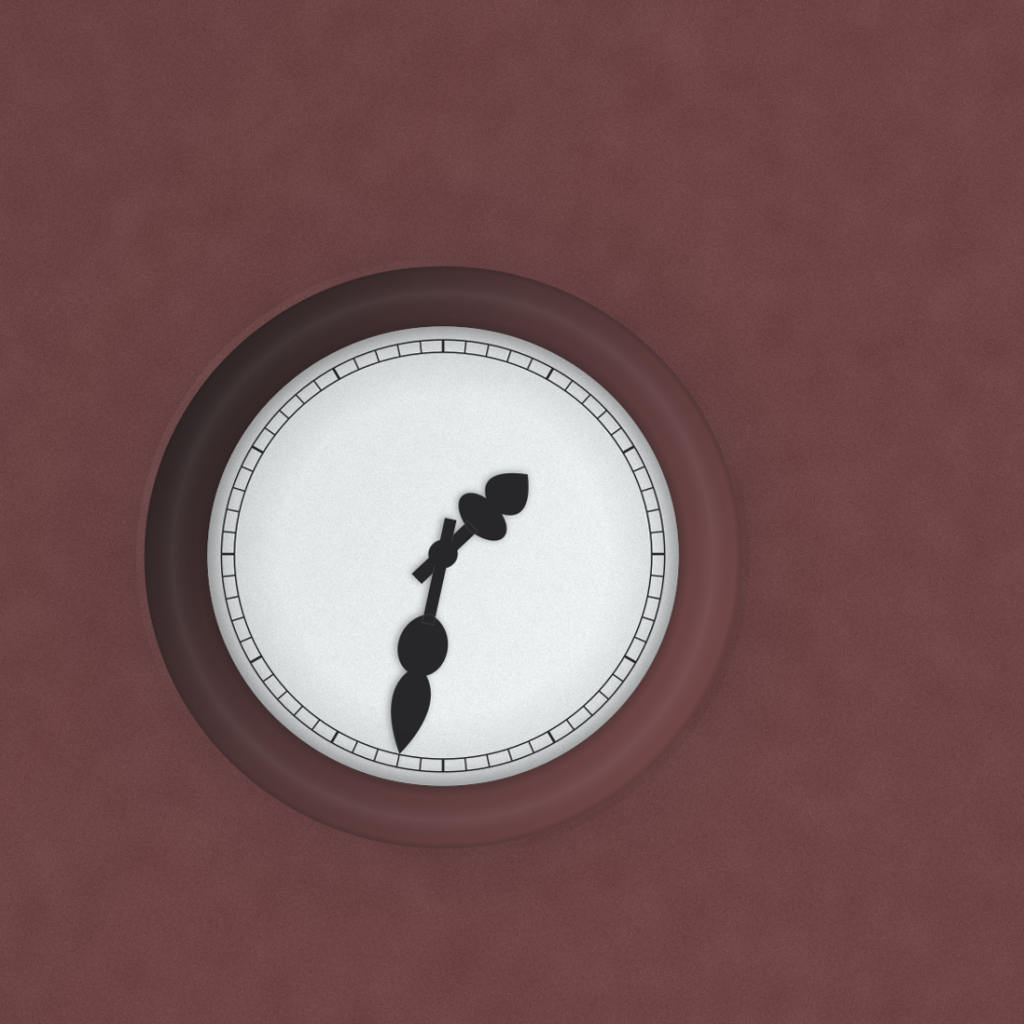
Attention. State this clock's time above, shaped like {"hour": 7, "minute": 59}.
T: {"hour": 1, "minute": 32}
